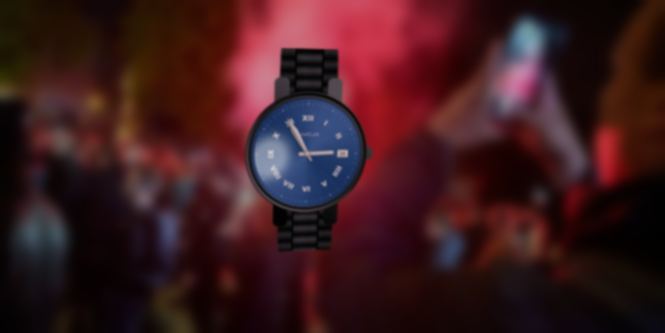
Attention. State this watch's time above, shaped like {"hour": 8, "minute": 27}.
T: {"hour": 2, "minute": 55}
